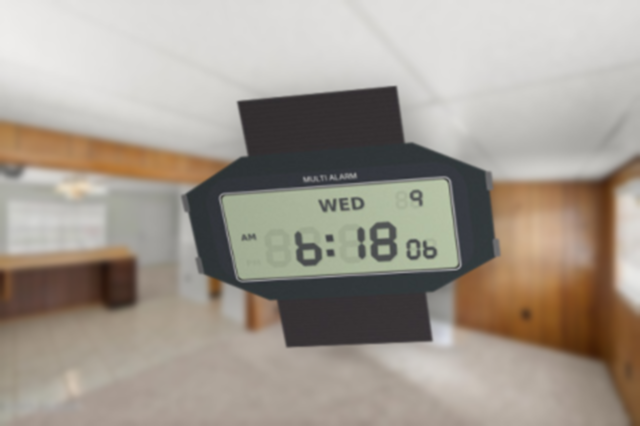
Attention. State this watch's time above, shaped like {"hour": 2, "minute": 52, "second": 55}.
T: {"hour": 6, "minute": 18, "second": 6}
